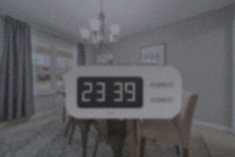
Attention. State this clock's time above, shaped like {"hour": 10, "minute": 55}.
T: {"hour": 23, "minute": 39}
